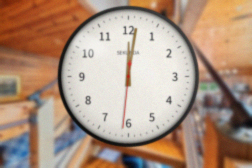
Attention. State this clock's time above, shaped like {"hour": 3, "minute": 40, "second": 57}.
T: {"hour": 12, "minute": 1, "second": 31}
